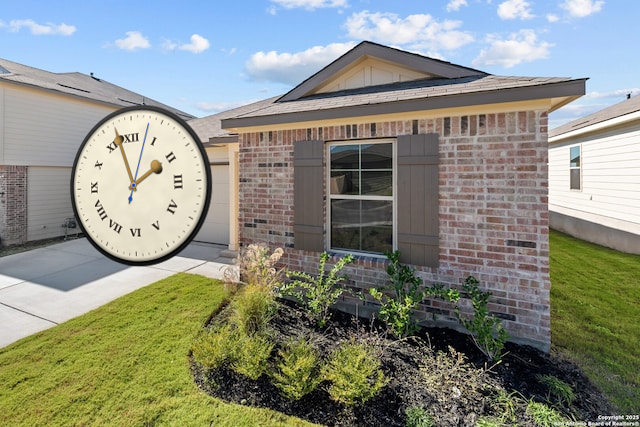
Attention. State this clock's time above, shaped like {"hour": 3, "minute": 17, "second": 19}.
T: {"hour": 1, "minute": 57, "second": 3}
